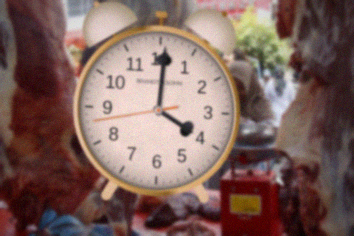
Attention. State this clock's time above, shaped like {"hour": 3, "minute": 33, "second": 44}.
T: {"hour": 4, "minute": 0, "second": 43}
